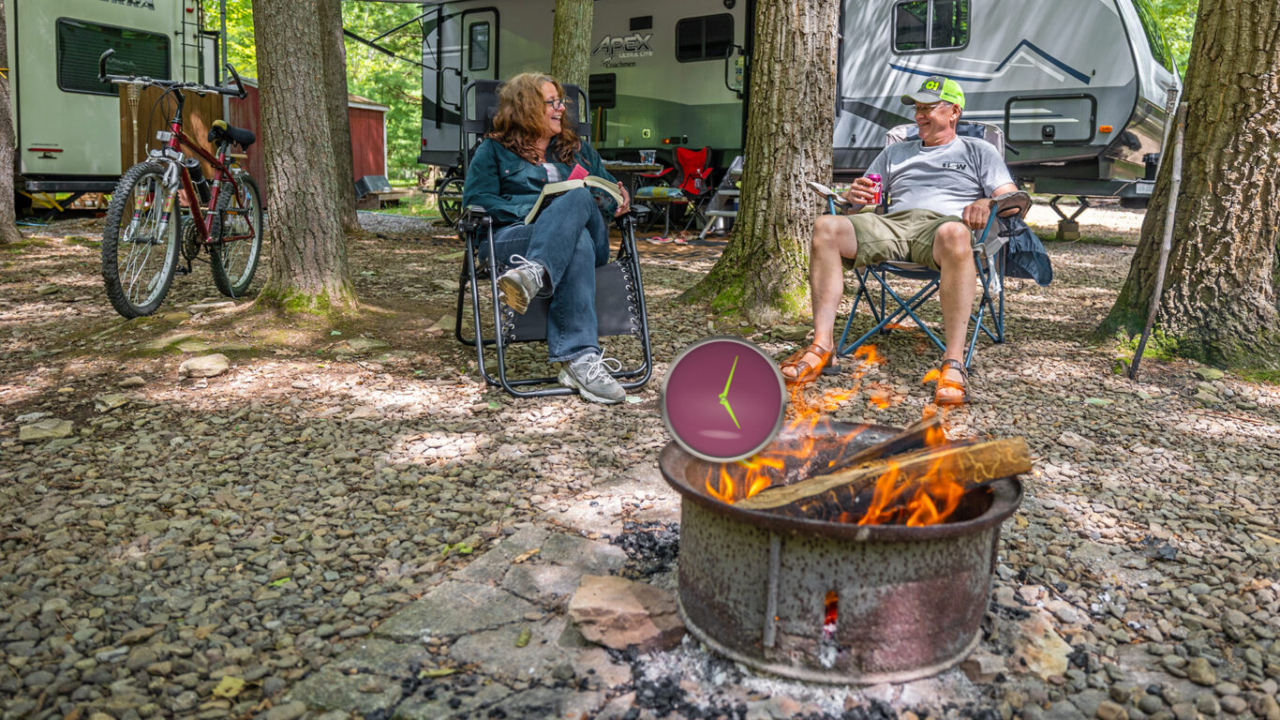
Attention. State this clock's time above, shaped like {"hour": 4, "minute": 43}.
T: {"hour": 5, "minute": 3}
